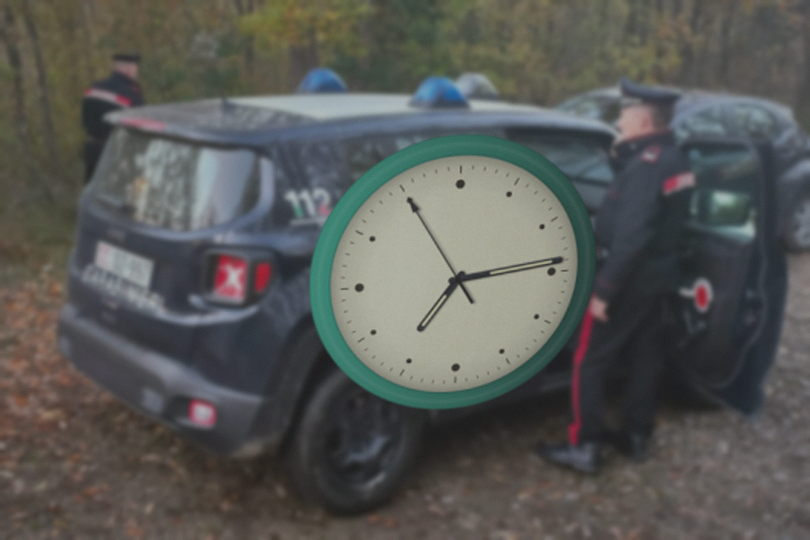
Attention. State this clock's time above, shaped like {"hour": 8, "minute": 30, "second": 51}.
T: {"hour": 7, "minute": 13, "second": 55}
